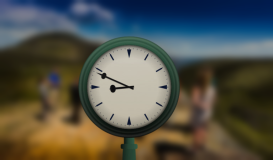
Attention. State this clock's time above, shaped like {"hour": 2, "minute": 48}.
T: {"hour": 8, "minute": 49}
